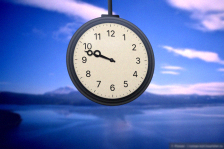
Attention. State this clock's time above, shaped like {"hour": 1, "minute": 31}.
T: {"hour": 9, "minute": 48}
